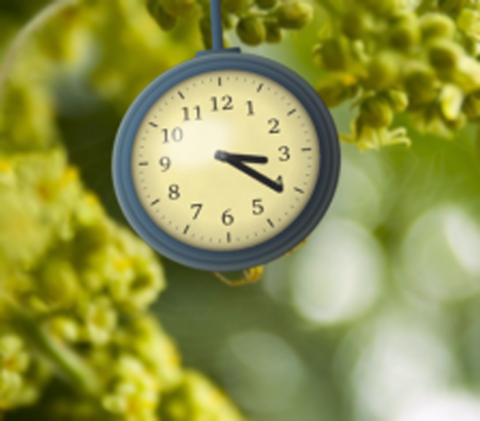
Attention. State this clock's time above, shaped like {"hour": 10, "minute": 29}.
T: {"hour": 3, "minute": 21}
